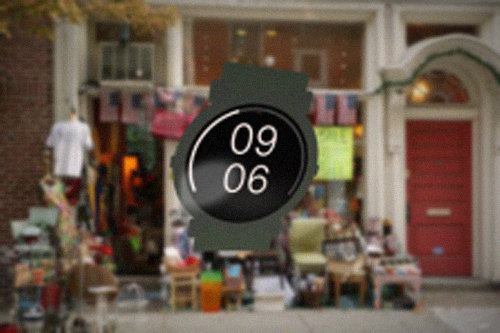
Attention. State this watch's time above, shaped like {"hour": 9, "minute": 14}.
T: {"hour": 9, "minute": 6}
